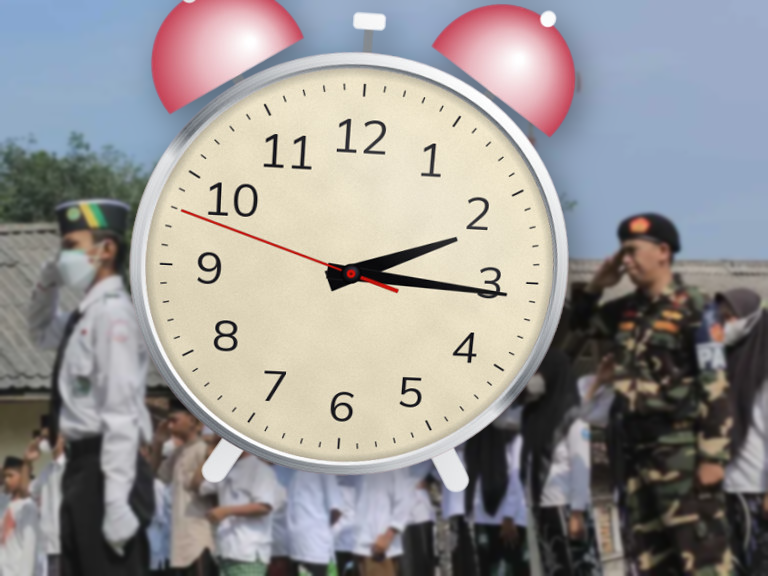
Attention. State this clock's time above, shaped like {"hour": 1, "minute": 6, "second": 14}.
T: {"hour": 2, "minute": 15, "second": 48}
